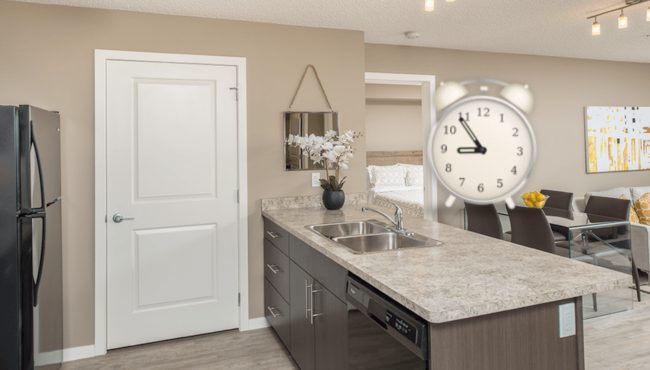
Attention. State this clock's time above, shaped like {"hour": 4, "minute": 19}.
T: {"hour": 8, "minute": 54}
